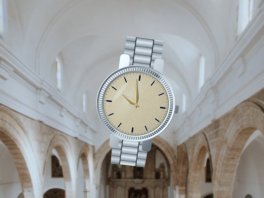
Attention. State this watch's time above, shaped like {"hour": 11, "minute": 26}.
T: {"hour": 9, "minute": 59}
